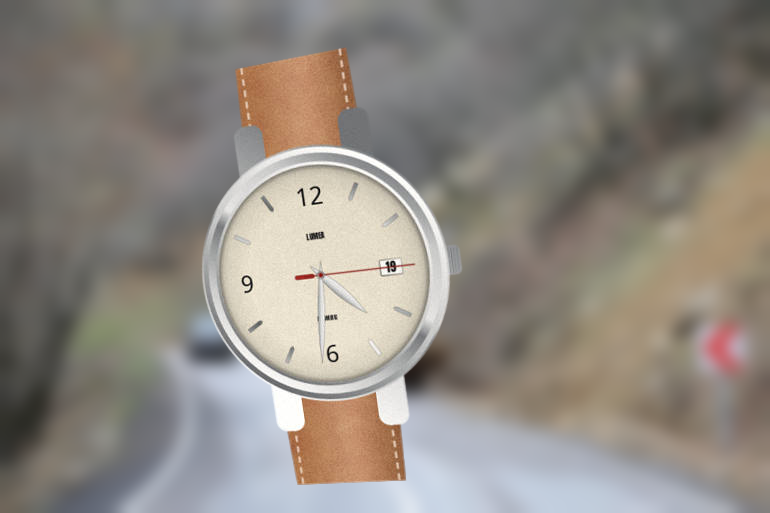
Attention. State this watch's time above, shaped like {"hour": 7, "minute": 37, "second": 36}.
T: {"hour": 4, "minute": 31, "second": 15}
